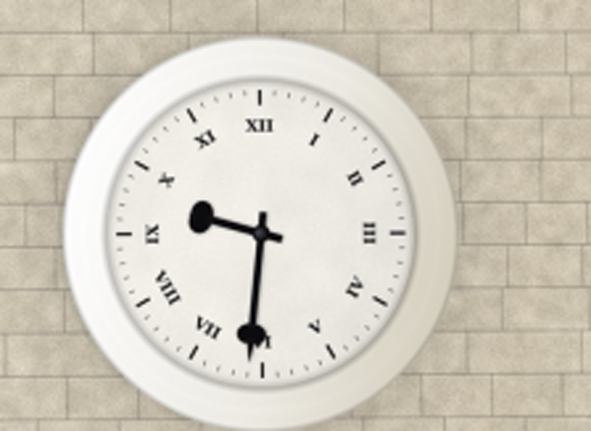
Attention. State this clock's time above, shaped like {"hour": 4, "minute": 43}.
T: {"hour": 9, "minute": 31}
